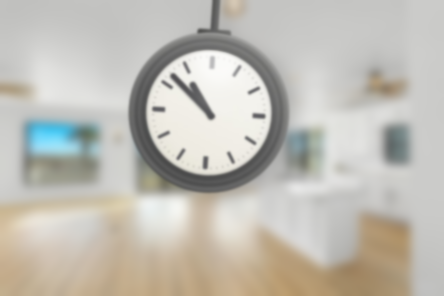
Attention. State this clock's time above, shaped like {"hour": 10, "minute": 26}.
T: {"hour": 10, "minute": 52}
